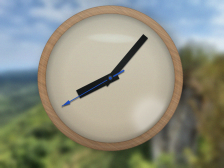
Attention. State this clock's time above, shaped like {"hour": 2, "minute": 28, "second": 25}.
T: {"hour": 8, "minute": 6, "second": 40}
